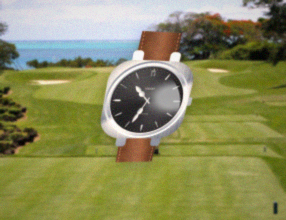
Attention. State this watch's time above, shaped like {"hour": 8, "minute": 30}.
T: {"hour": 10, "minute": 34}
